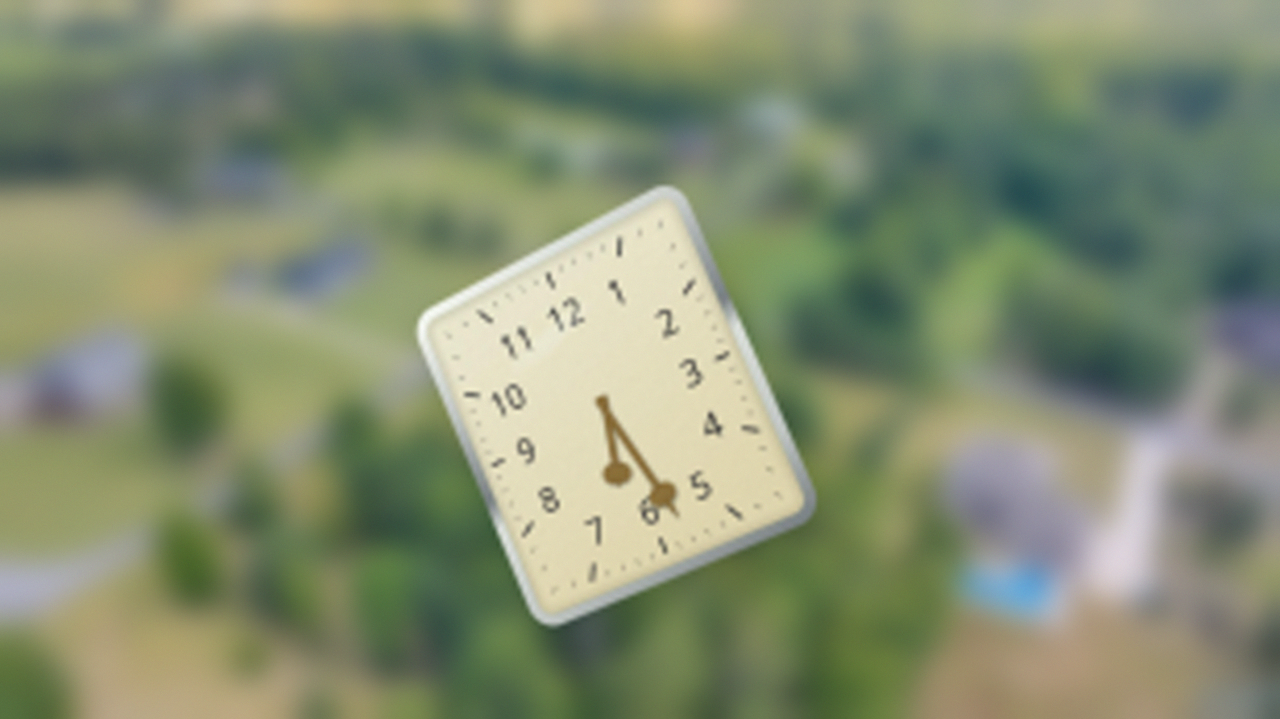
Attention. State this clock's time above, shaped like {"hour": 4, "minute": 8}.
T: {"hour": 6, "minute": 28}
